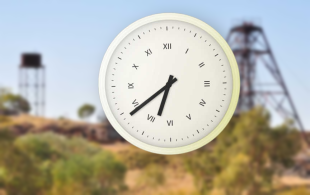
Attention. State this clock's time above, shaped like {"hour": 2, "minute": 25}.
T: {"hour": 6, "minute": 39}
